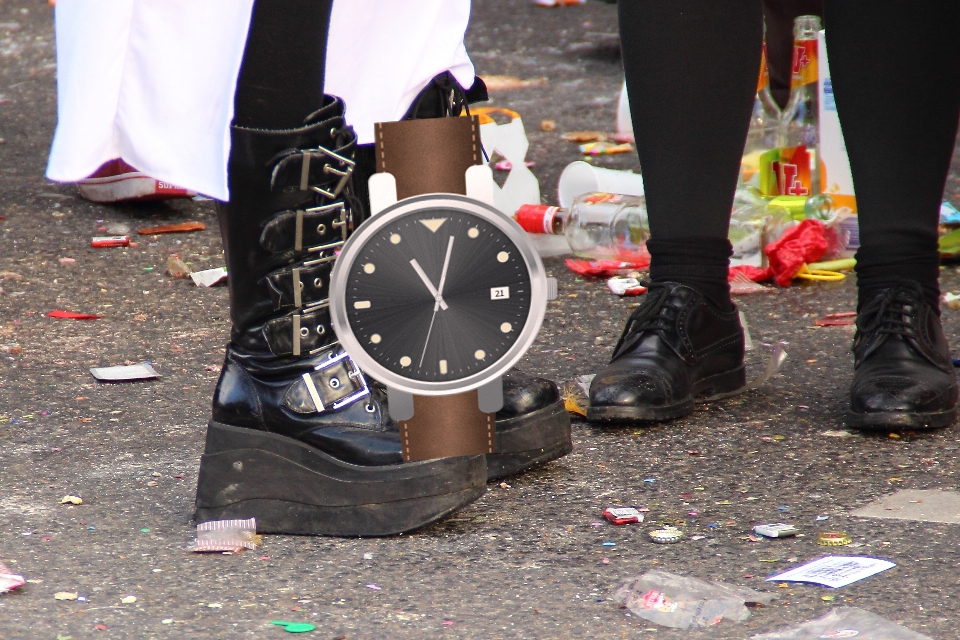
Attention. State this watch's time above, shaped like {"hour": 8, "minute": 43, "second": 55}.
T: {"hour": 11, "minute": 2, "second": 33}
